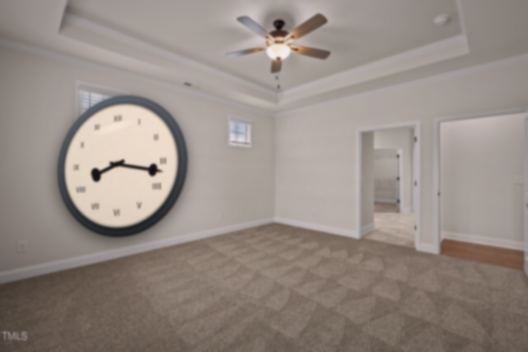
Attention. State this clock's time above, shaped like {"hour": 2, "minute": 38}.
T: {"hour": 8, "minute": 17}
